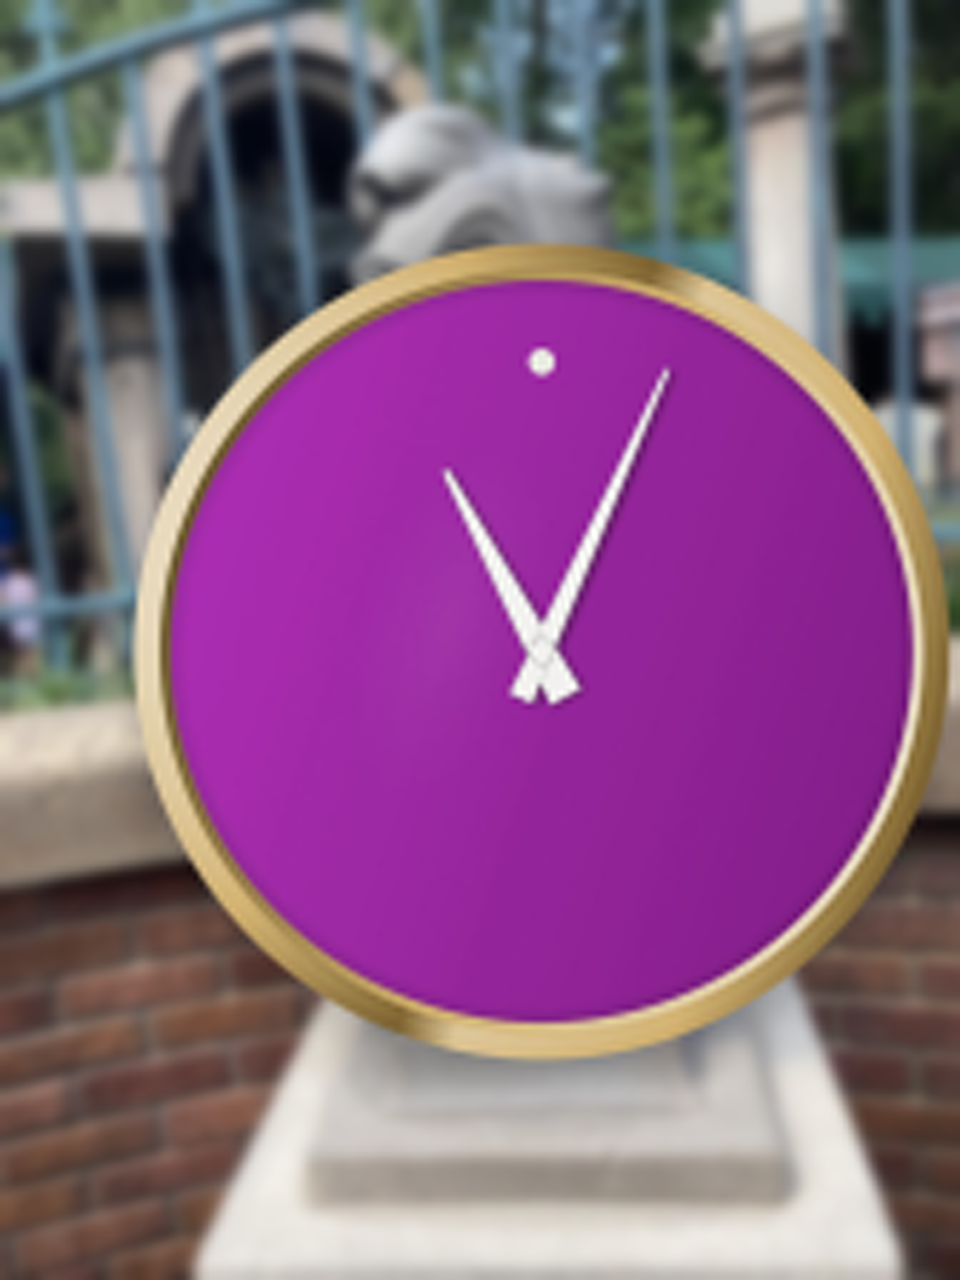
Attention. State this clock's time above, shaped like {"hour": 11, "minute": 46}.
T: {"hour": 11, "minute": 4}
